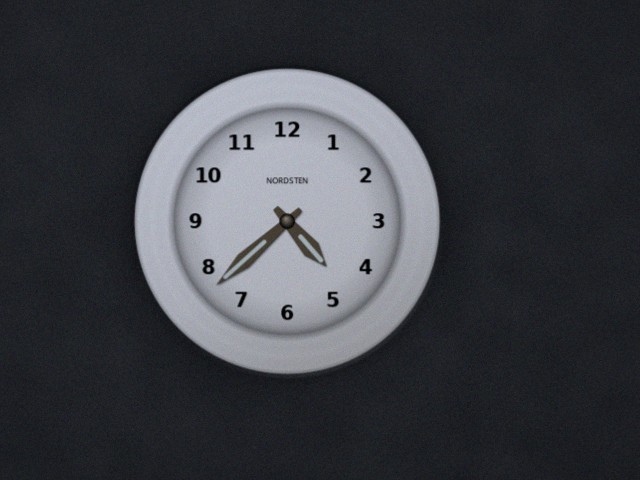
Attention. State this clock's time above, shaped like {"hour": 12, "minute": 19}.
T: {"hour": 4, "minute": 38}
